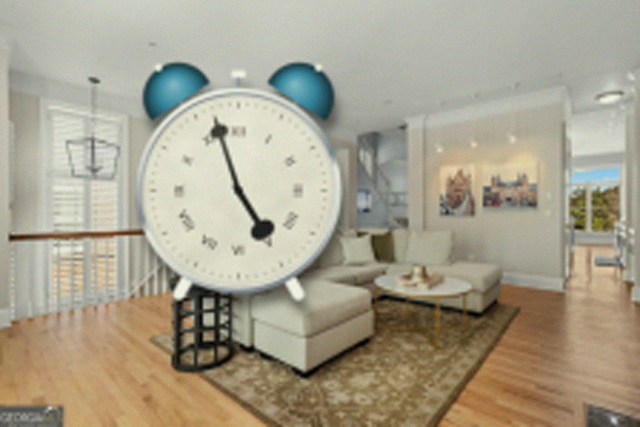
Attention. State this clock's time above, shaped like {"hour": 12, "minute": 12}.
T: {"hour": 4, "minute": 57}
